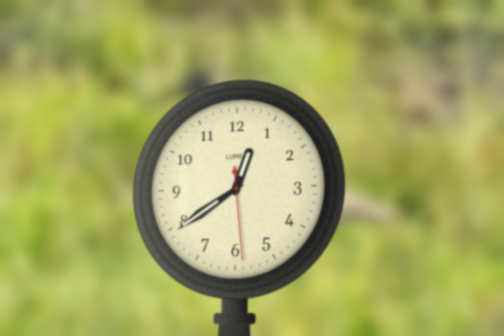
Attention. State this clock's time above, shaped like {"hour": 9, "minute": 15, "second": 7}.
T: {"hour": 12, "minute": 39, "second": 29}
